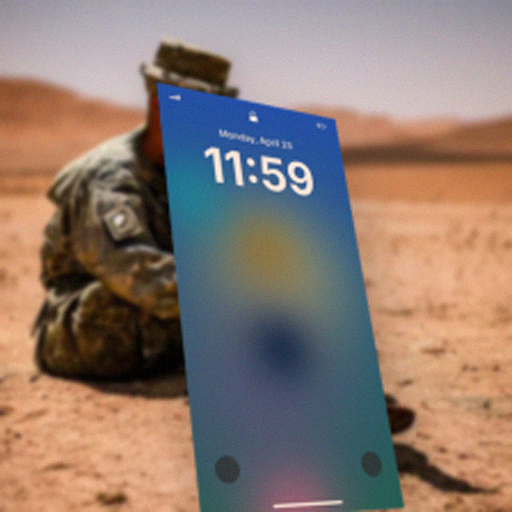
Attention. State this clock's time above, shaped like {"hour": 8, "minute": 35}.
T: {"hour": 11, "minute": 59}
